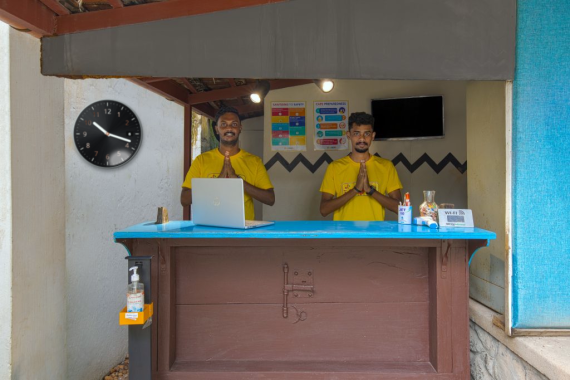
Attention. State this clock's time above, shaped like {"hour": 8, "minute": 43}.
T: {"hour": 10, "minute": 18}
